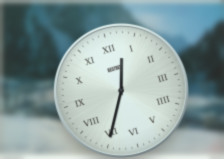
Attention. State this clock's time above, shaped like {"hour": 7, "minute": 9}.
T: {"hour": 12, "minute": 35}
